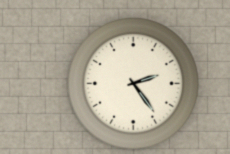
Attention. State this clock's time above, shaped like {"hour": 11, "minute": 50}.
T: {"hour": 2, "minute": 24}
